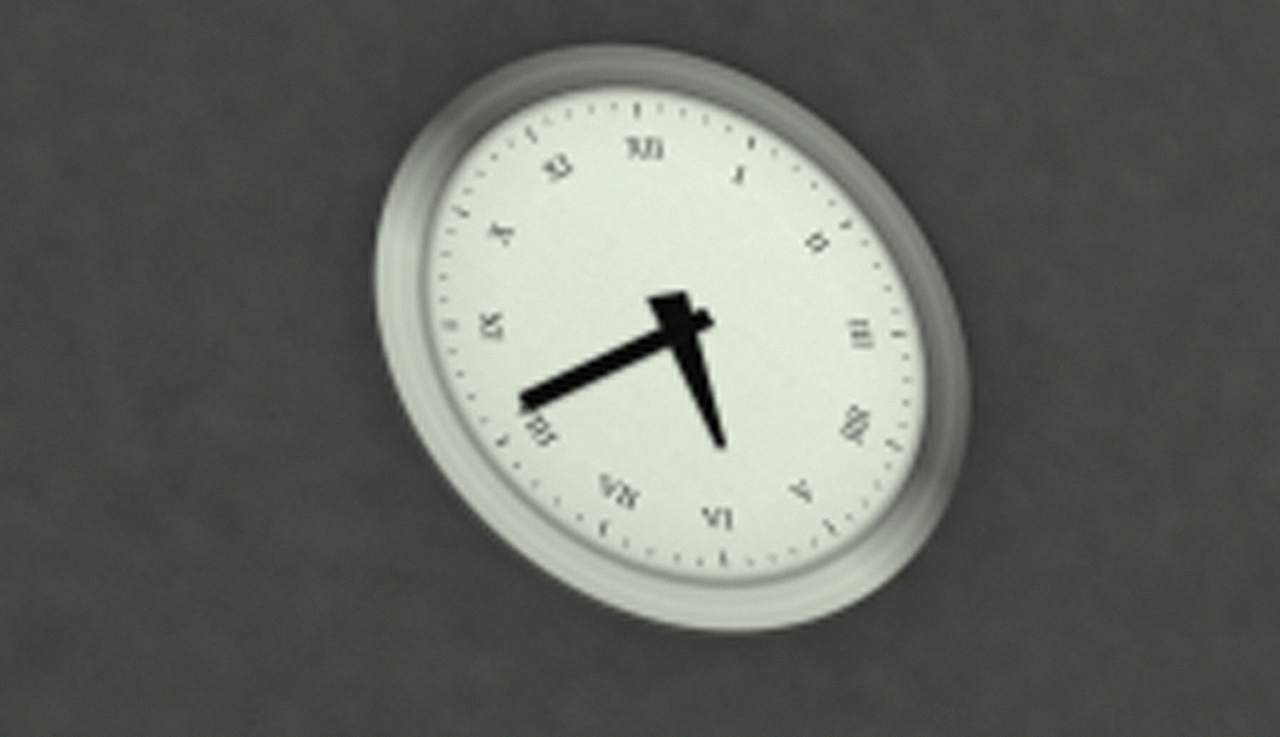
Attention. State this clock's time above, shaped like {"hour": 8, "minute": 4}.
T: {"hour": 5, "minute": 41}
